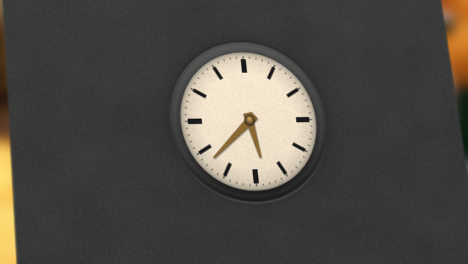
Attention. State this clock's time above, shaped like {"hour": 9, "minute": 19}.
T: {"hour": 5, "minute": 38}
